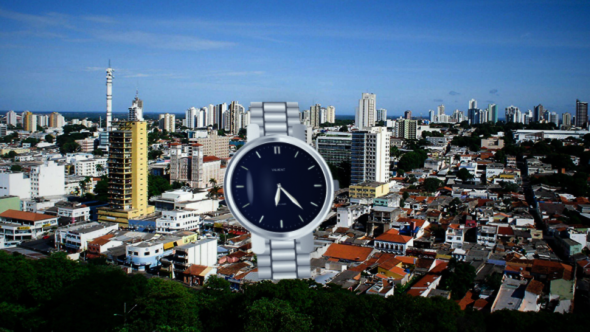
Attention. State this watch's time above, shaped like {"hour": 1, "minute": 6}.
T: {"hour": 6, "minute": 23}
